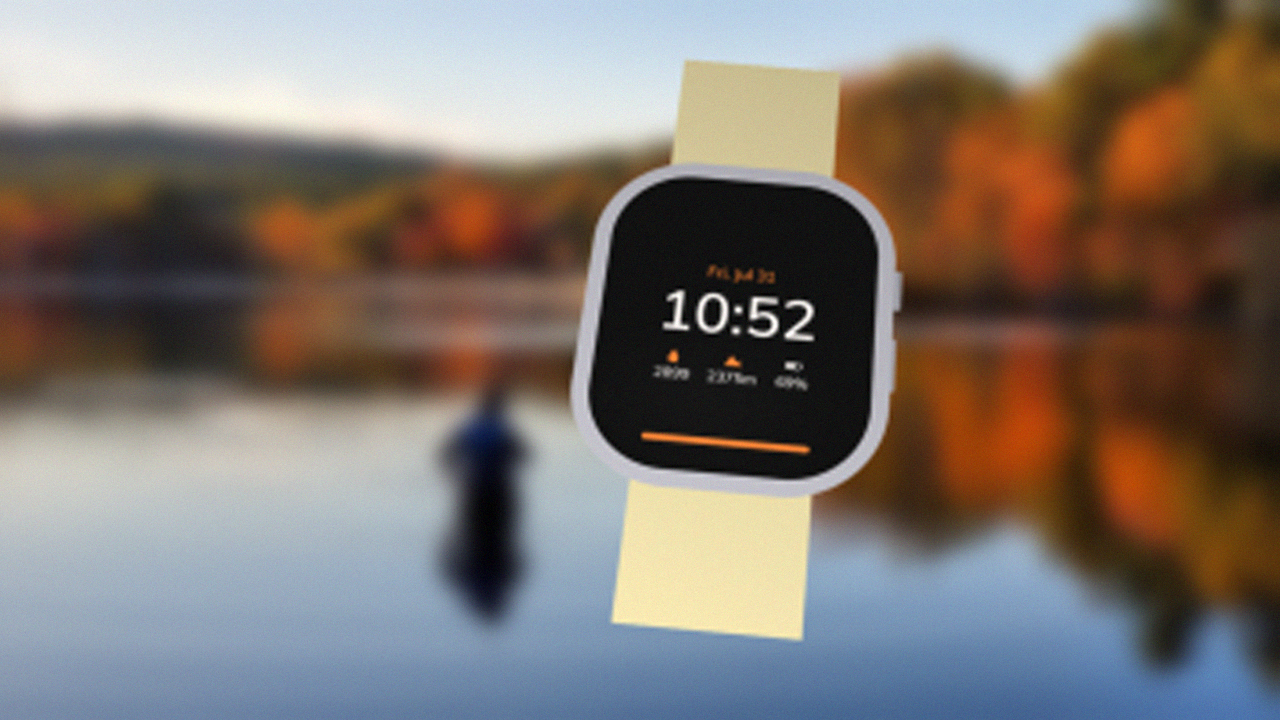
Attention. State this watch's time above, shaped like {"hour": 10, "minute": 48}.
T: {"hour": 10, "minute": 52}
